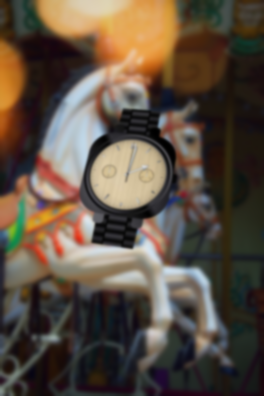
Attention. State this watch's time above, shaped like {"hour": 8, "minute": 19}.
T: {"hour": 2, "minute": 1}
